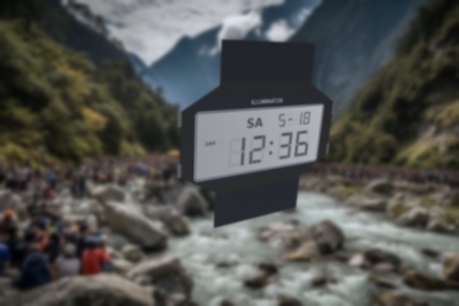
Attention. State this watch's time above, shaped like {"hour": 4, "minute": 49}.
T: {"hour": 12, "minute": 36}
